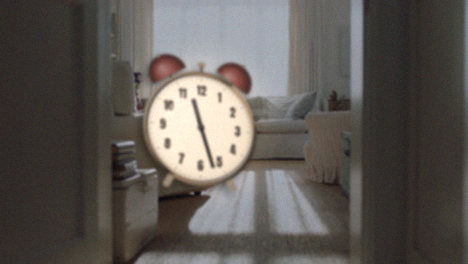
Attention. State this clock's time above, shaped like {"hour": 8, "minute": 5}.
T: {"hour": 11, "minute": 27}
